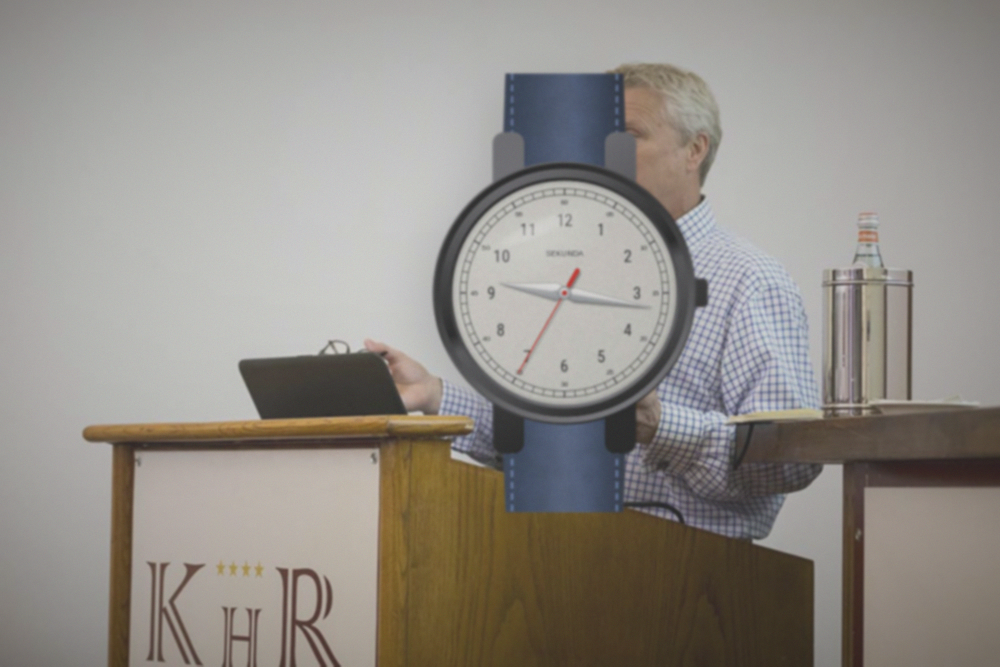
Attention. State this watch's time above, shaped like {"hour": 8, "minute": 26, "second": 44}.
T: {"hour": 9, "minute": 16, "second": 35}
